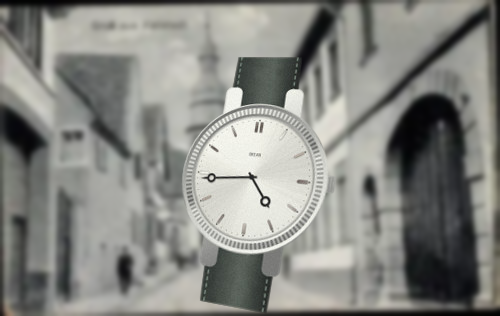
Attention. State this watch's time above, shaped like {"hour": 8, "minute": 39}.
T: {"hour": 4, "minute": 44}
